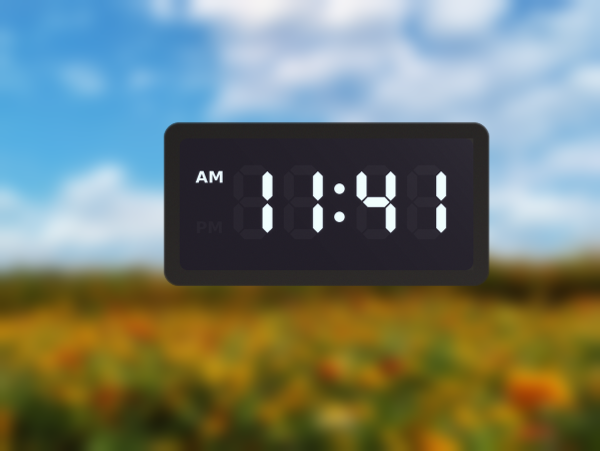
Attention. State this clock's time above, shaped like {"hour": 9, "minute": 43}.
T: {"hour": 11, "minute": 41}
